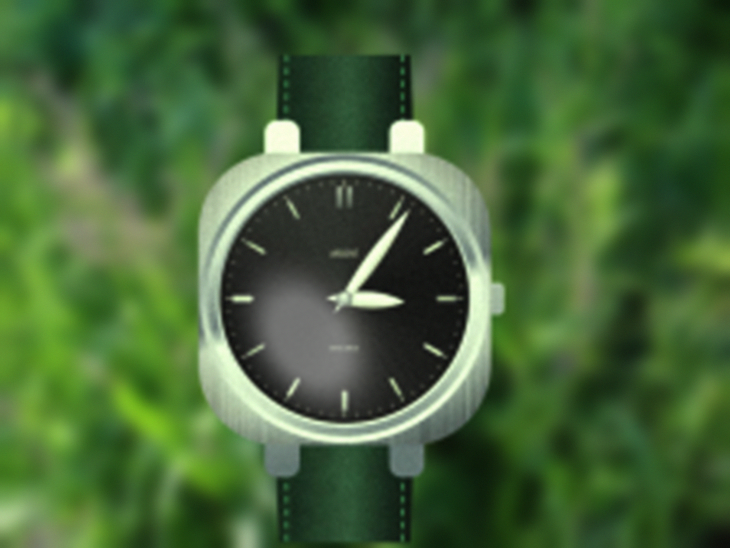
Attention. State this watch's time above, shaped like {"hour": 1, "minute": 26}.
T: {"hour": 3, "minute": 6}
